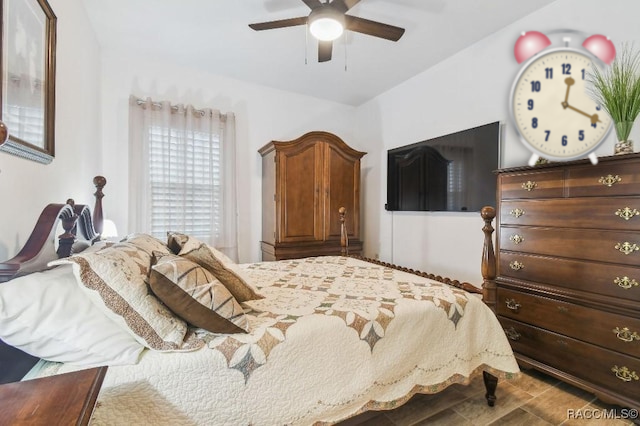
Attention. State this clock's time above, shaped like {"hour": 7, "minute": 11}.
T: {"hour": 12, "minute": 19}
